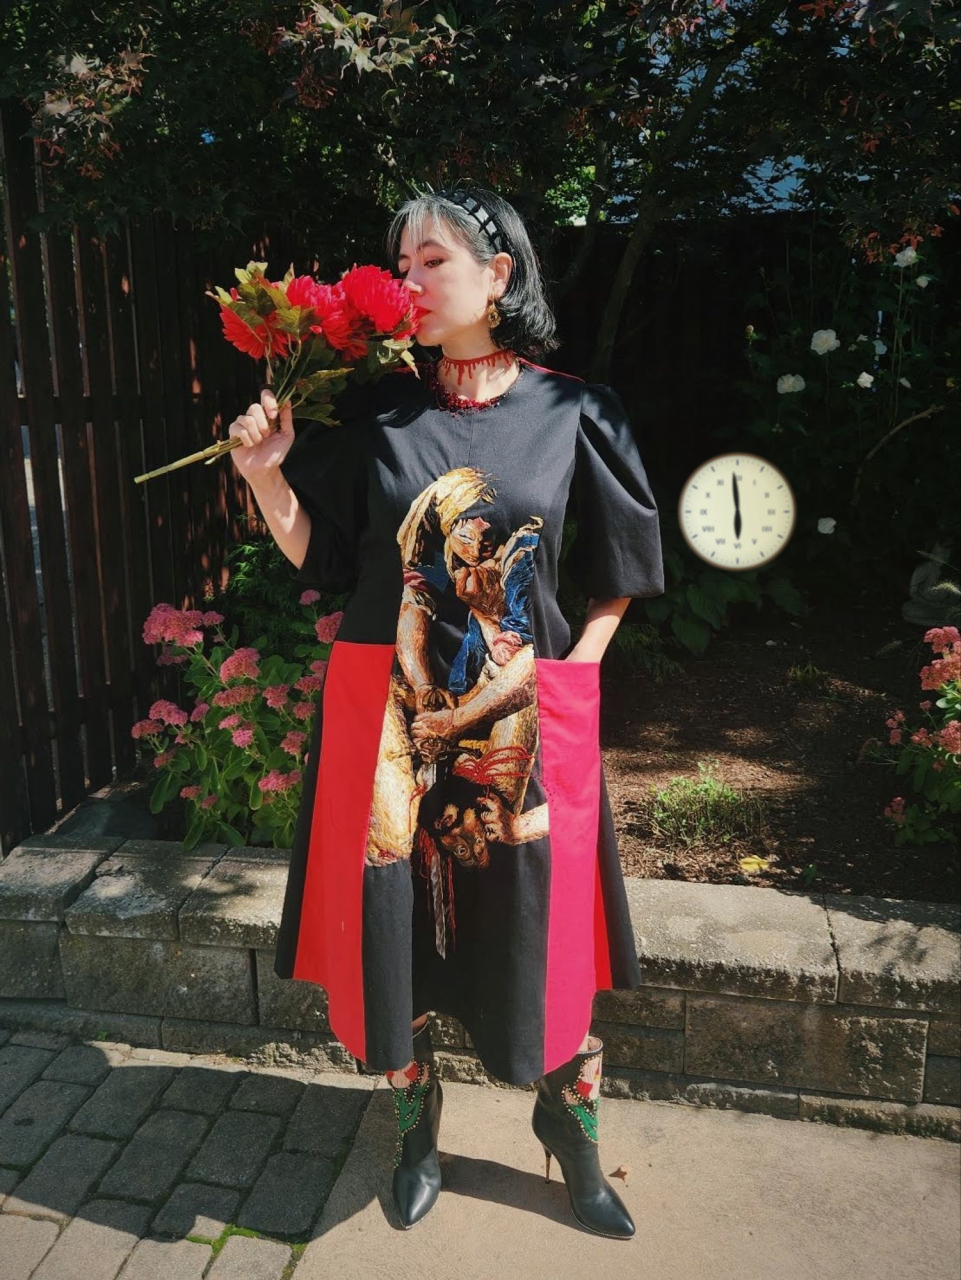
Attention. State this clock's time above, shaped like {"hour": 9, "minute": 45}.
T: {"hour": 5, "minute": 59}
